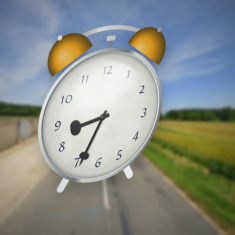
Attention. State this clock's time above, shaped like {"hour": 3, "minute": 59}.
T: {"hour": 8, "minute": 34}
